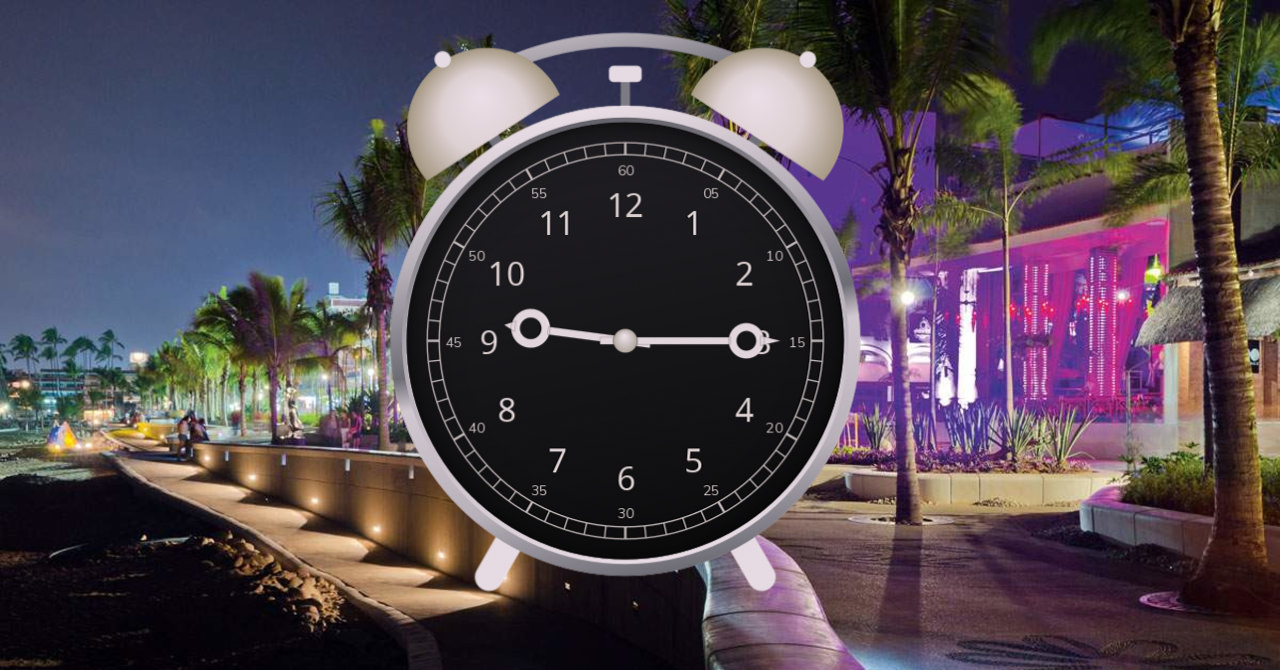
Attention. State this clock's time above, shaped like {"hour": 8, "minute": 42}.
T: {"hour": 9, "minute": 15}
